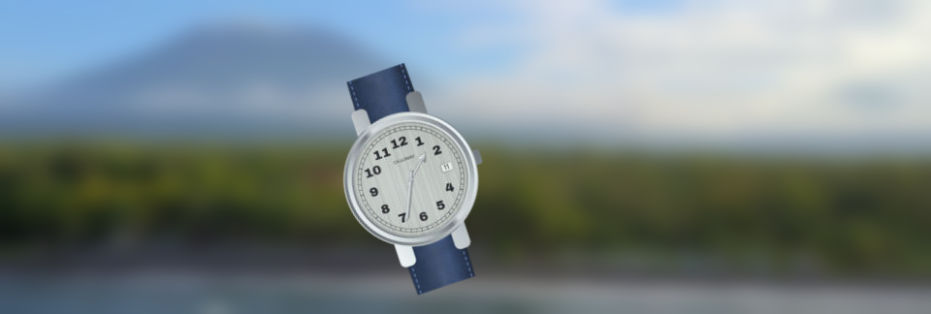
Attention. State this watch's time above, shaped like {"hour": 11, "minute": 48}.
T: {"hour": 1, "minute": 34}
